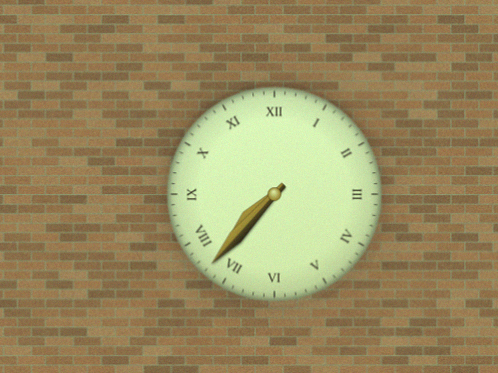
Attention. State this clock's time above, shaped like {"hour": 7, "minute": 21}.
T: {"hour": 7, "minute": 37}
